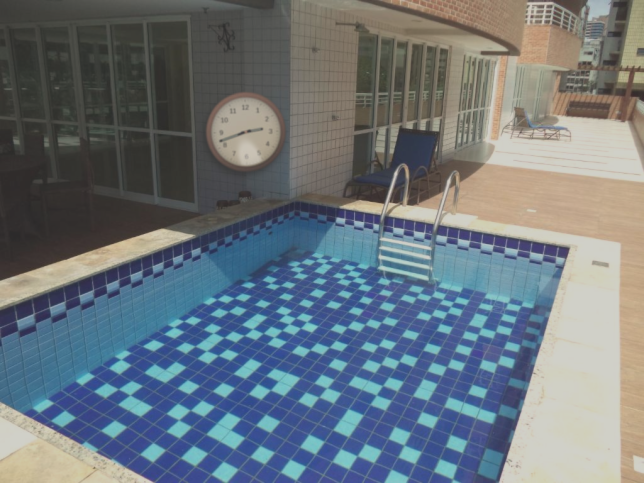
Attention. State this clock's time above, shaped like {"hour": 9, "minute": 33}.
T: {"hour": 2, "minute": 42}
